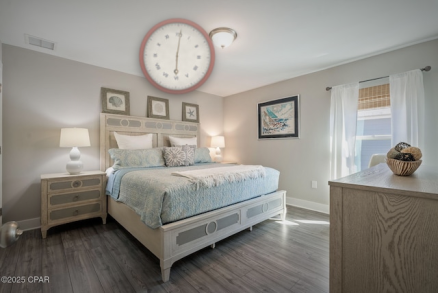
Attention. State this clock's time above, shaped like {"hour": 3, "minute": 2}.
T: {"hour": 6, "minute": 1}
